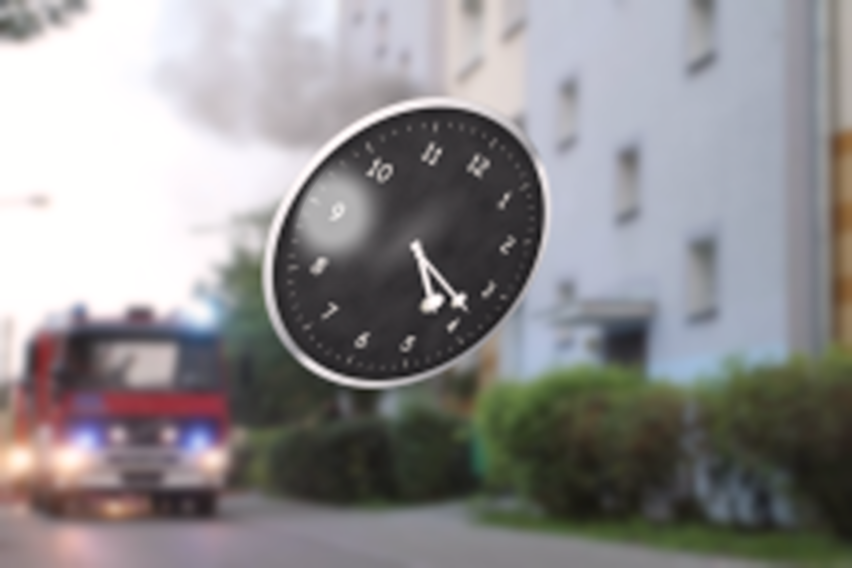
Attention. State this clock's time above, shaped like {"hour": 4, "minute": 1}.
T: {"hour": 4, "minute": 18}
